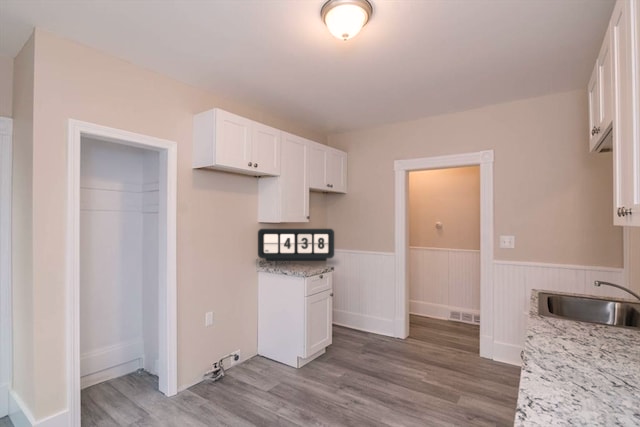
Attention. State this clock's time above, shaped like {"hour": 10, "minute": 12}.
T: {"hour": 4, "minute": 38}
